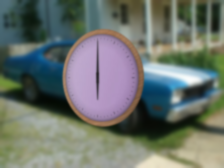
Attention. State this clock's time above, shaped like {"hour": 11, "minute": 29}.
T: {"hour": 6, "minute": 0}
